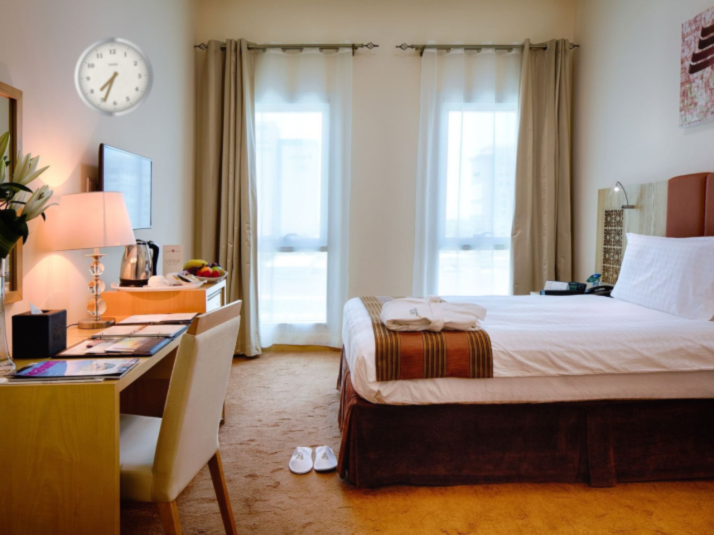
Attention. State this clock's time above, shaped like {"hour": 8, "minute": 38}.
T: {"hour": 7, "minute": 34}
